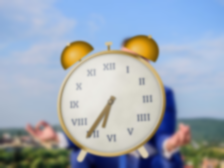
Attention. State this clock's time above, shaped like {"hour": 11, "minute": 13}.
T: {"hour": 6, "minute": 36}
